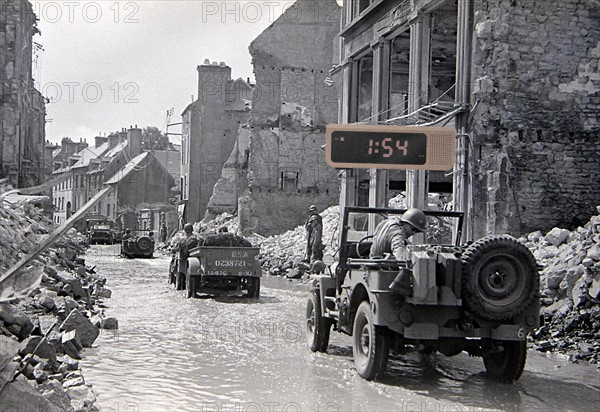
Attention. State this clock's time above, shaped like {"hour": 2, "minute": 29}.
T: {"hour": 1, "minute": 54}
